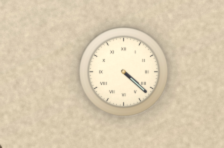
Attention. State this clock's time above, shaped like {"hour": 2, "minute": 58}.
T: {"hour": 4, "minute": 22}
